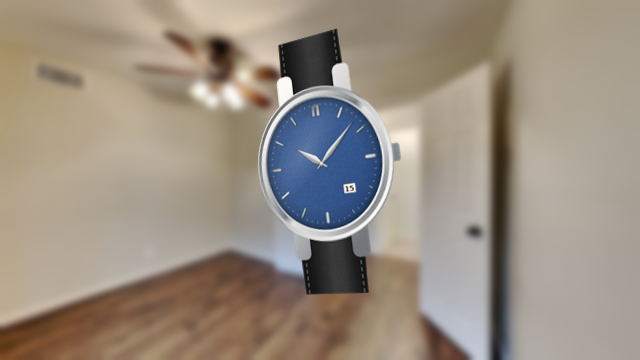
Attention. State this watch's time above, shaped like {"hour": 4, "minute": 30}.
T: {"hour": 10, "minute": 8}
